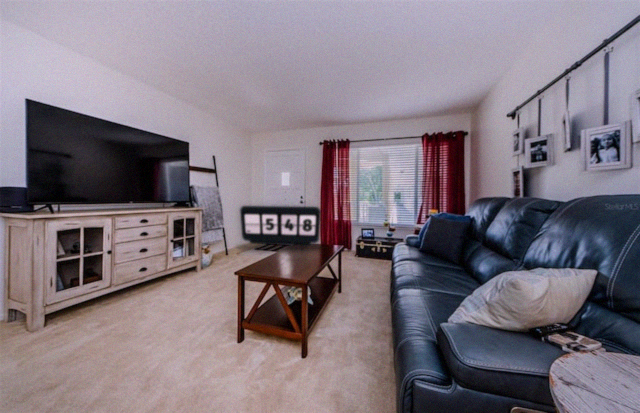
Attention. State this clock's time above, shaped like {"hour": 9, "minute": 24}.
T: {"hour": 5, "minute": 48}
